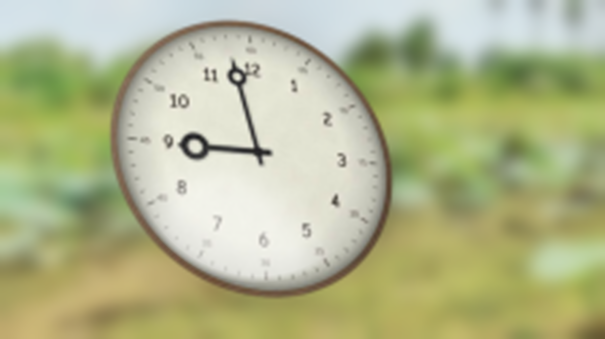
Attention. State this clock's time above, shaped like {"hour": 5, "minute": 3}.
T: {"hour": 8, "minute": 58}
